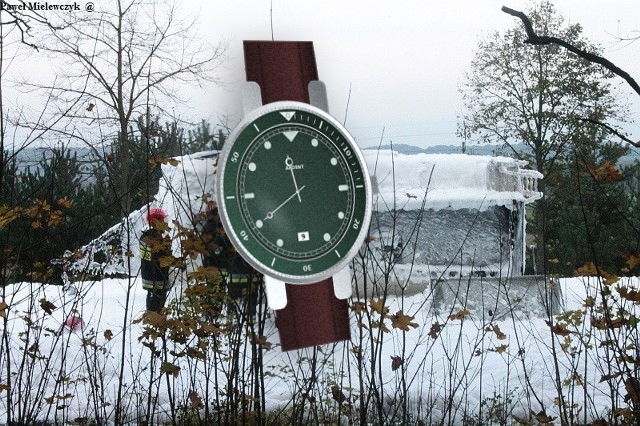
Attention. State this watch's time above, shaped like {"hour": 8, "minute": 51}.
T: {"hour": 11, "minute": 40}
